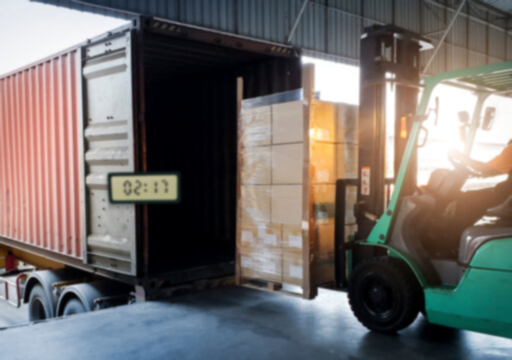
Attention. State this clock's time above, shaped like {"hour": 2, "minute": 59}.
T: {"hour": 2, "minute": 17}
